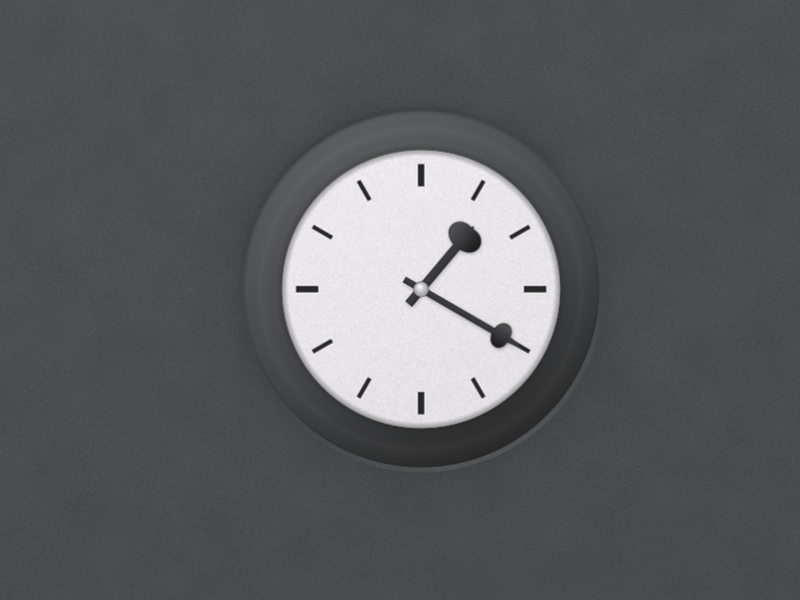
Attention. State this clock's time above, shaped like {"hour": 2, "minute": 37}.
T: {"hour": 1, "minute": 20}
